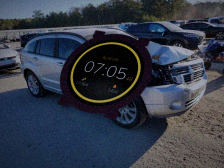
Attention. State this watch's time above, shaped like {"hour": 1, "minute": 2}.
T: {"hour": 7, "minute": 5}
